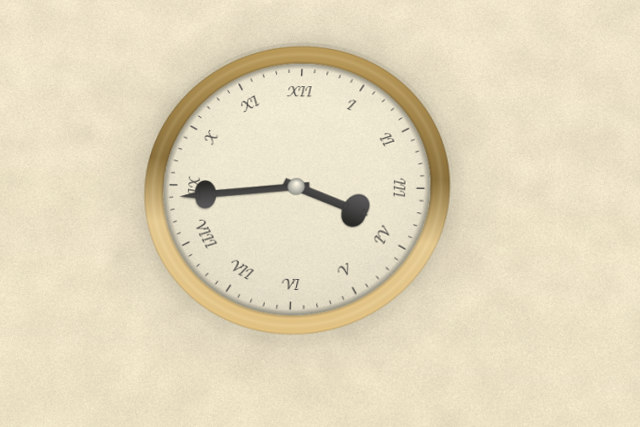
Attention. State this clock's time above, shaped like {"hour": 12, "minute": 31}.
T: {"hour": 3, "minute": 44}
